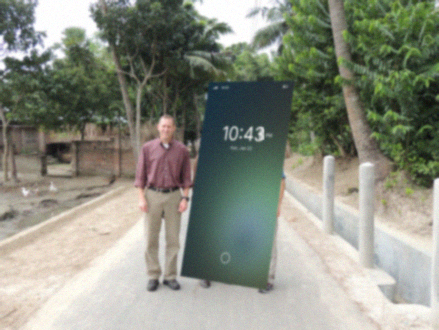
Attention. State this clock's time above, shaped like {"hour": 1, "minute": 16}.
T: {"hour": 10, "minute": 43}
